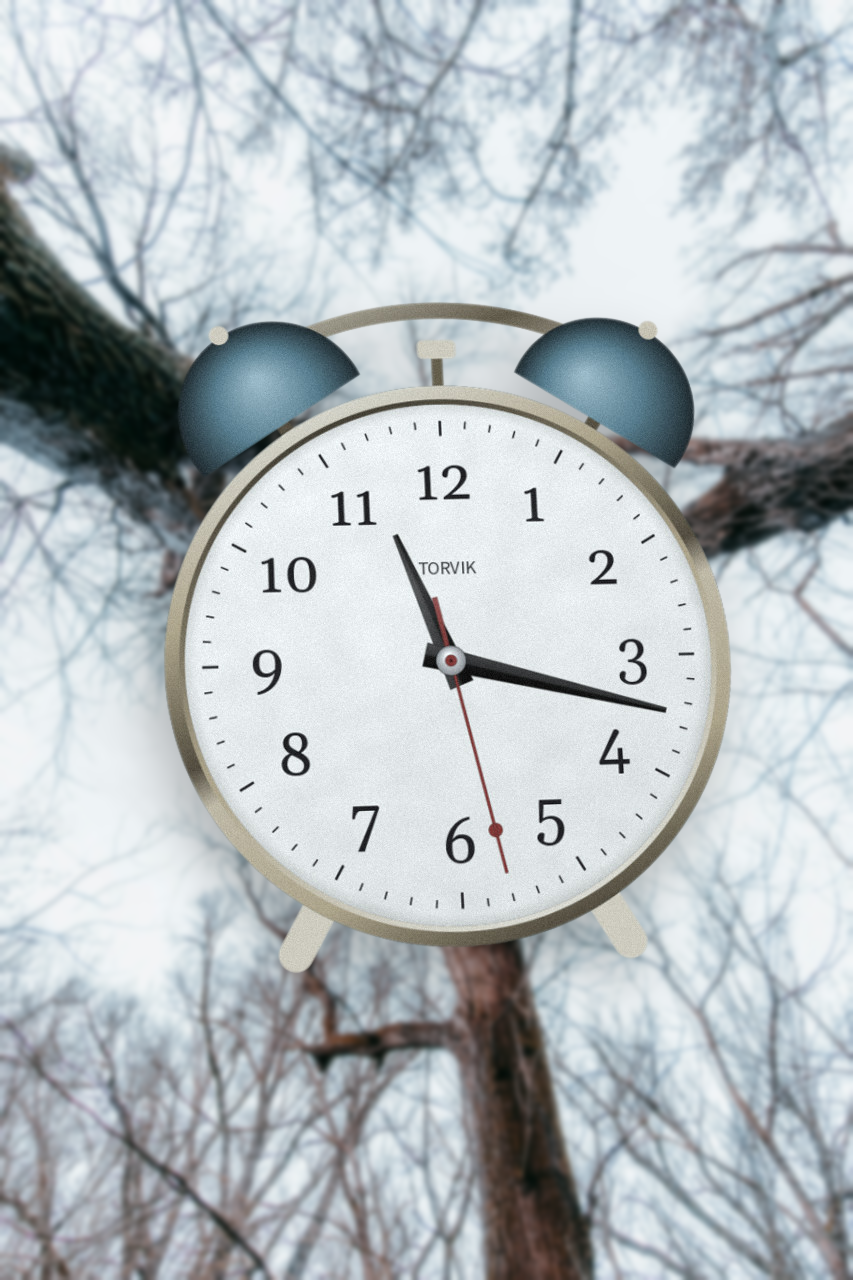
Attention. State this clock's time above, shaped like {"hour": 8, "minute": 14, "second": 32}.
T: {"hour": 11, "minute": 17, "second": 28}
